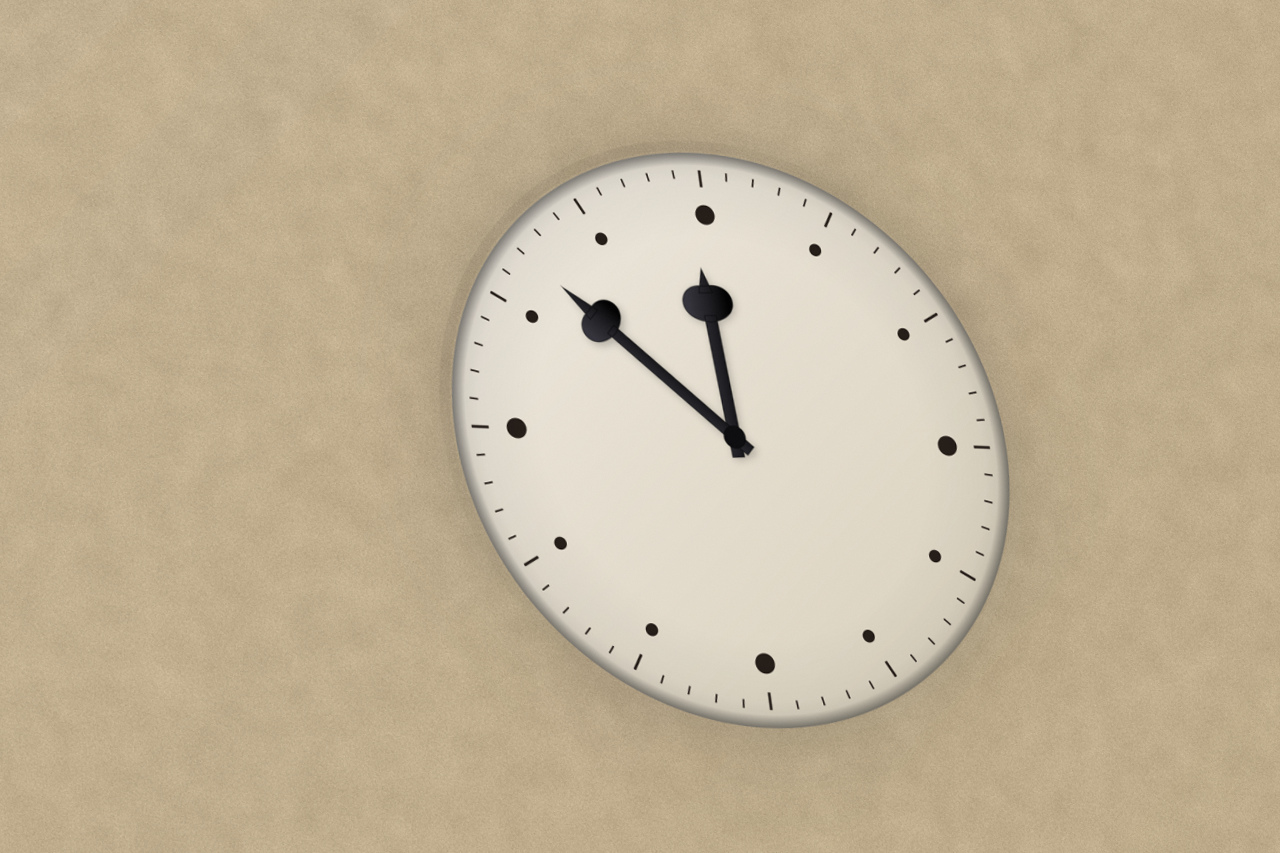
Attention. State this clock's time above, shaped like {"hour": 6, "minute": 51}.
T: {"hour": 11, "minute": 52}
